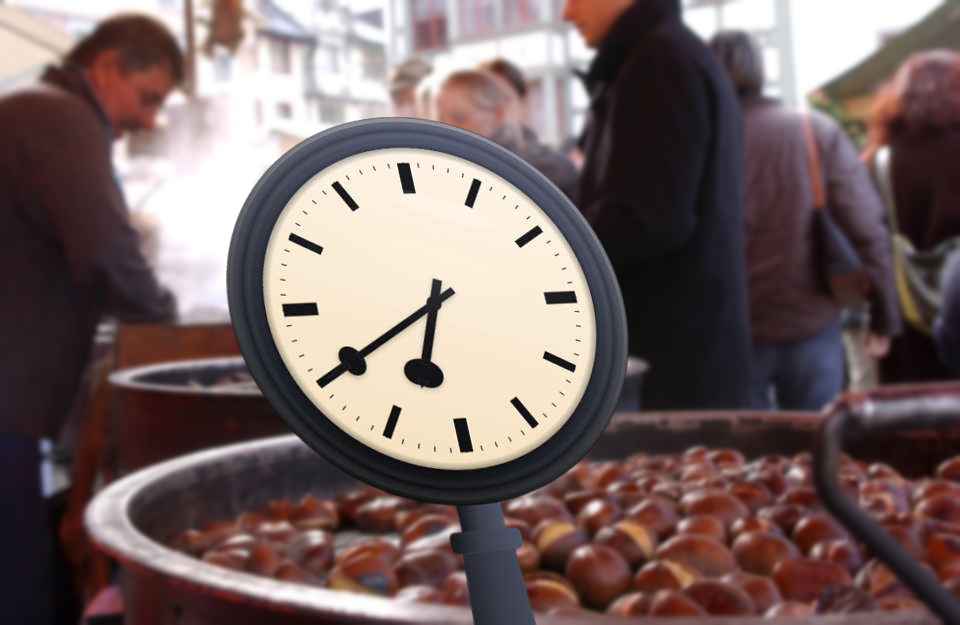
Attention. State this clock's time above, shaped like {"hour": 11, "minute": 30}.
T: {"hour": 6, "minute": 40}
